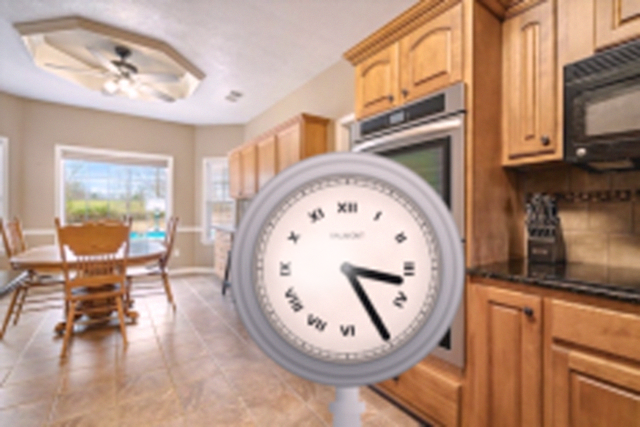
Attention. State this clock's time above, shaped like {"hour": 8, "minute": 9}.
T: {"hour": 3, "minute": 25}
